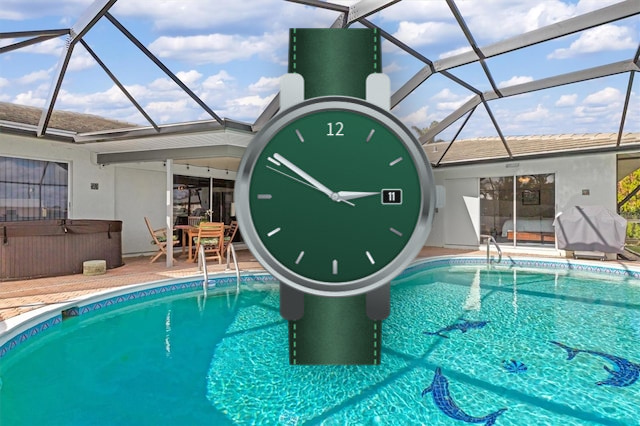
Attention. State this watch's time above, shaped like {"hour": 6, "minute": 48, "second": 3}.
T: {"hour": 2, "minute": 50, "second": 49}
